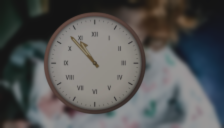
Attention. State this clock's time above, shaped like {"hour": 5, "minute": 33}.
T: {"hour": 10, "minute": 53}
